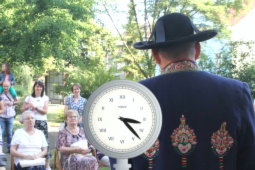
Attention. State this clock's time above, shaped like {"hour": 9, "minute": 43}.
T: {"hour": 3, "minute": 23}
